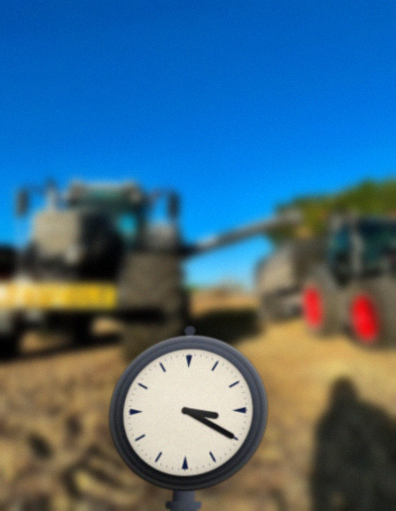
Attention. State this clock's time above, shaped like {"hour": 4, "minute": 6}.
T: {"hour": 3, "minute": 20}
